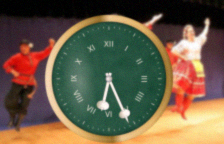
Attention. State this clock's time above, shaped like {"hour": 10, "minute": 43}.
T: {"hour": 6, "minute": 26}
